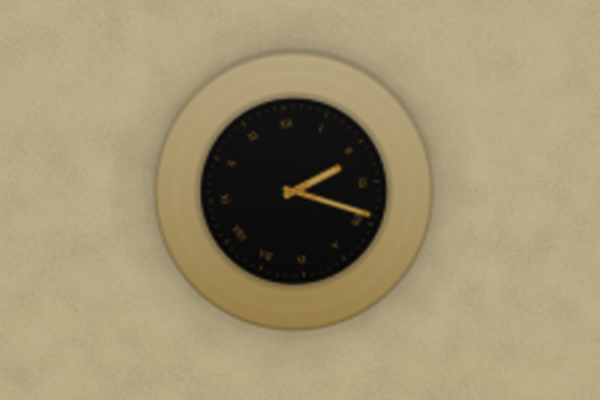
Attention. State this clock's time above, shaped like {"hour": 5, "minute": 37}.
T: {"hour": 2, "minute": 19}
